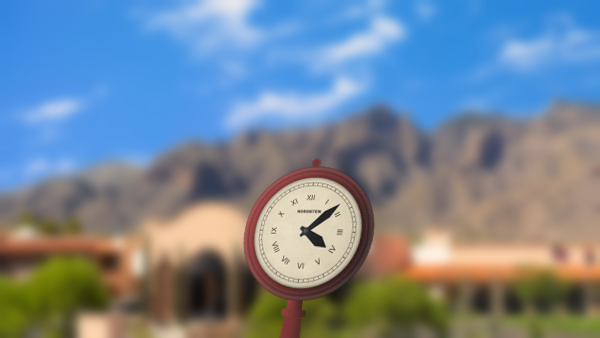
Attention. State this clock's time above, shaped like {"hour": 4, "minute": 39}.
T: {"hour": 4, "minute": 8}
